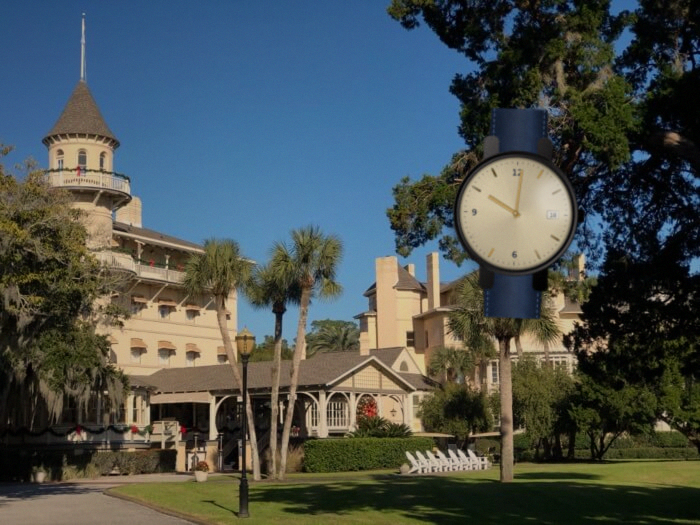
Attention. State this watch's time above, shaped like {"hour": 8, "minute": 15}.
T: {"hour": 10, "minute": 1}
